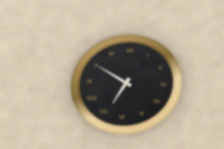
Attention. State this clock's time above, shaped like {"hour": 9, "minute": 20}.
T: {"hour": 6, "minute": 50}
